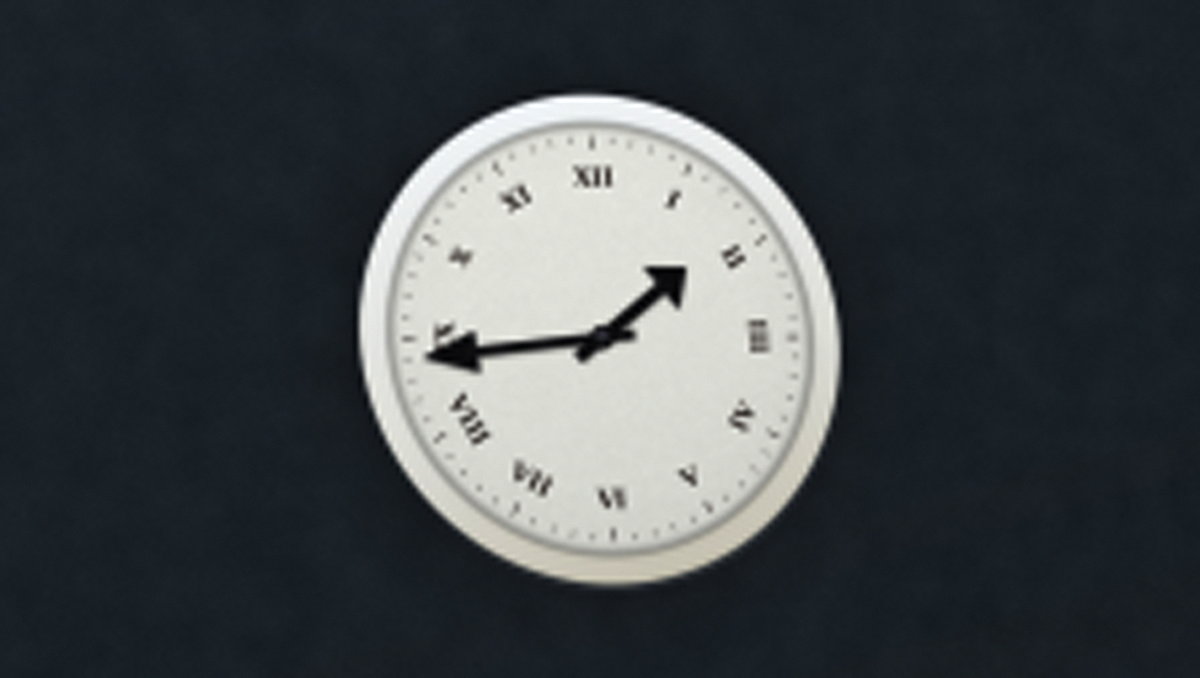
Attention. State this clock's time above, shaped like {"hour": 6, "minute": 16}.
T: {"hour": 1, "minute": 44}
